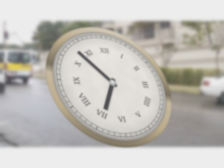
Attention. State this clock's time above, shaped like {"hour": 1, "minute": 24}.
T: {"hour": 6, "minute": 53}
